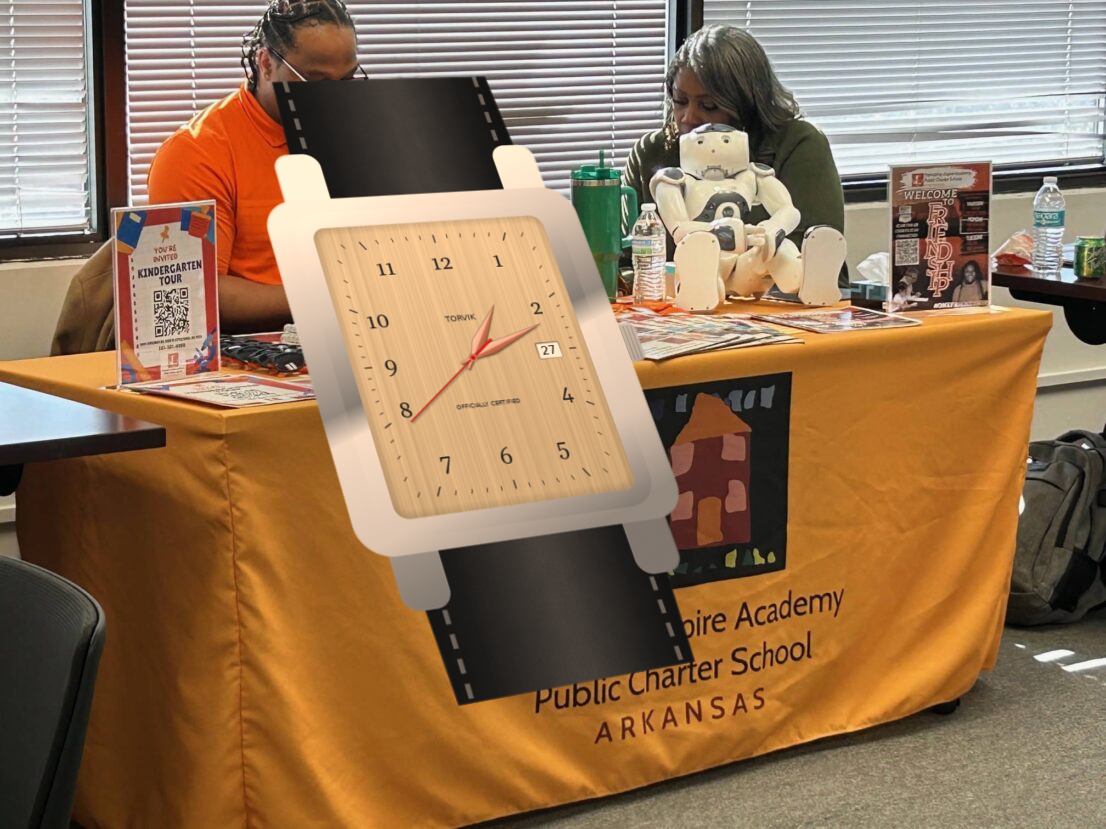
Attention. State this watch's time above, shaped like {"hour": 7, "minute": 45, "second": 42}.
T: {"hour": 1, "minute": 11, "second": 39}
